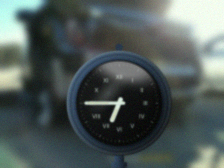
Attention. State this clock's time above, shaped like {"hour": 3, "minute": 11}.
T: {"hour": 6, "minute": 45}
